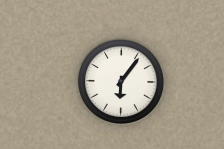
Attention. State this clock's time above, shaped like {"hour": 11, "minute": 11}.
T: {"hour": 6, "minute": 6}
